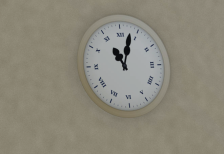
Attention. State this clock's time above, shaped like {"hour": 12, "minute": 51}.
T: {"hour": 11, "minute": 3}
